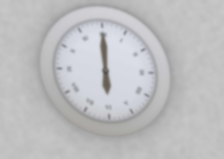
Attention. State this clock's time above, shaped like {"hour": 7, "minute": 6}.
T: {"hour": 6, "minute": 0}
